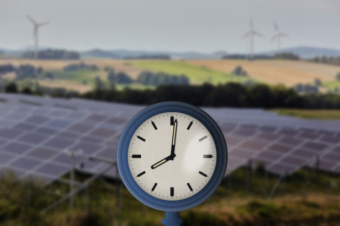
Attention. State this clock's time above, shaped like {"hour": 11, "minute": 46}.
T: {"hour": 8, "minute": 1}
